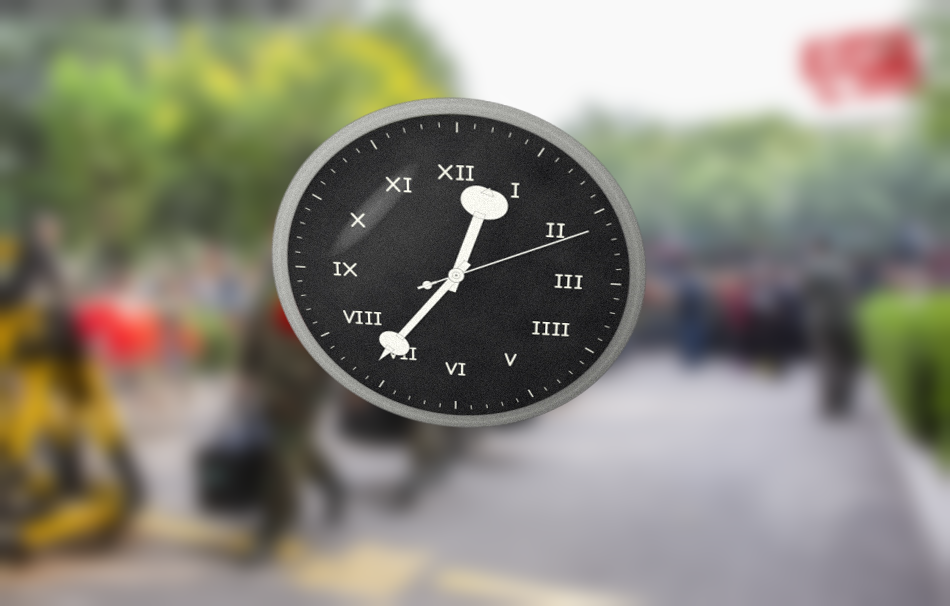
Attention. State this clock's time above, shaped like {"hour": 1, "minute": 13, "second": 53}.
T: {"hour": 12, "minute": 36, "second": 11}
